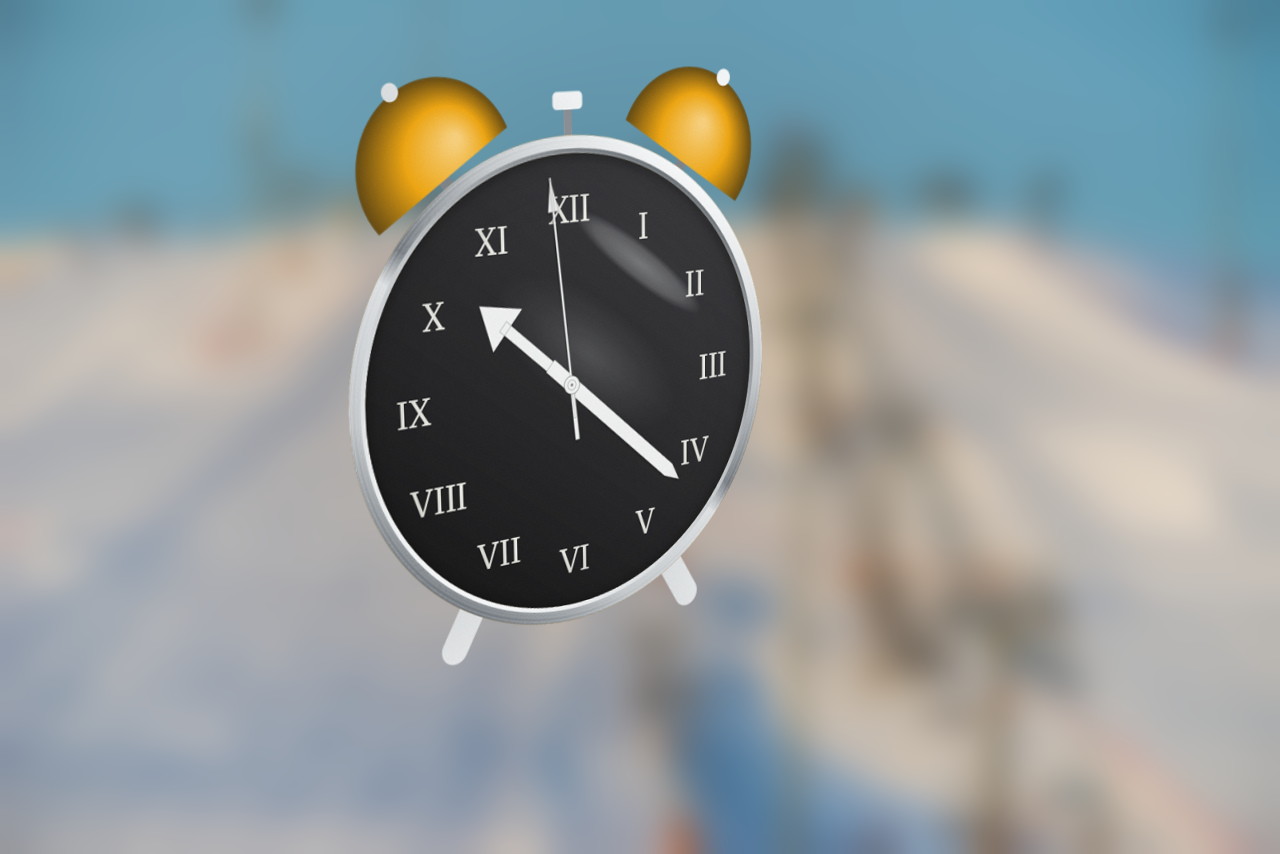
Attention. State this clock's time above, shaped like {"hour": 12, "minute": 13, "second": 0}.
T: {"hour": 10, "minute": 21, "second": 59}
